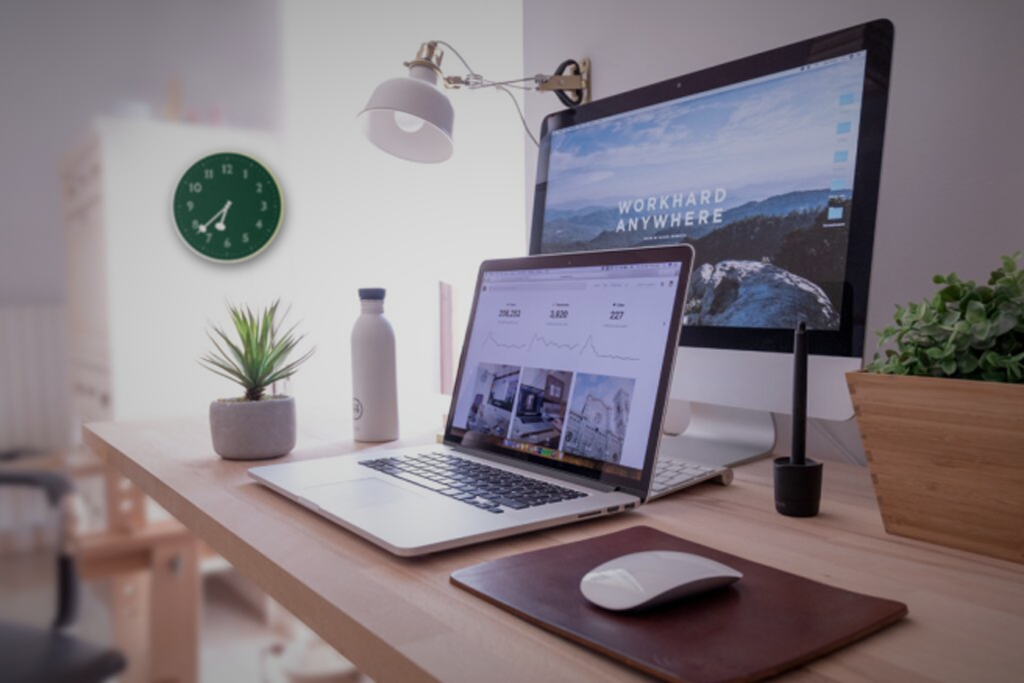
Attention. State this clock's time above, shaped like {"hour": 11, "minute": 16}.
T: {"hour": 6, "minute": 38}
